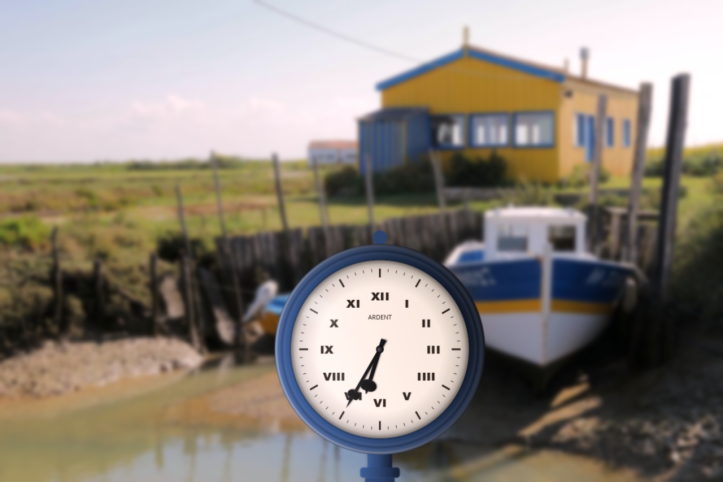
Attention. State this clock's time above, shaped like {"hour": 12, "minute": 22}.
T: {"hour": 6, "minute": 35}
